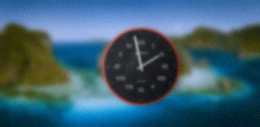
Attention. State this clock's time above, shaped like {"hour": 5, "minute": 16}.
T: {"hour": 1, "minute": 58}
